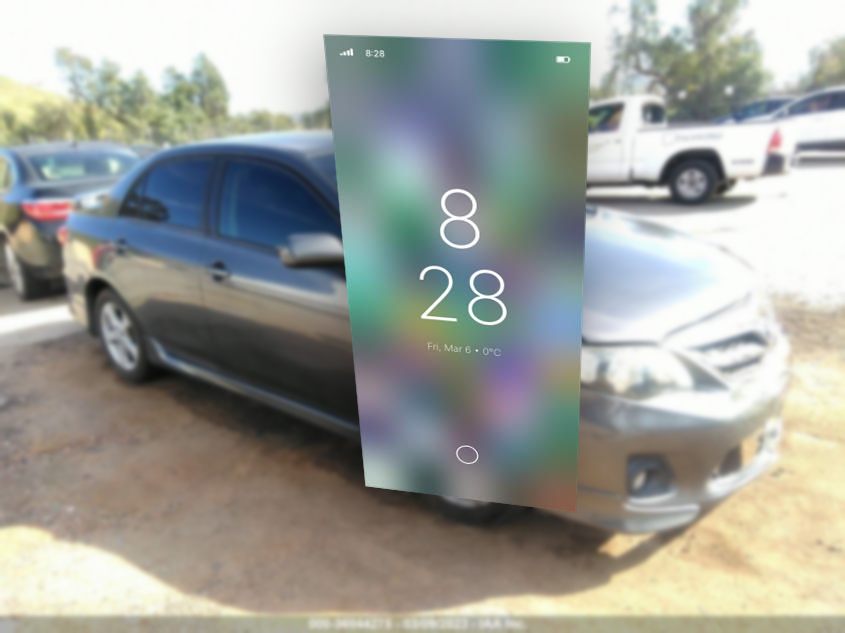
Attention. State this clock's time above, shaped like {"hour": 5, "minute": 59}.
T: {"hour": 8, "minute": 28}
